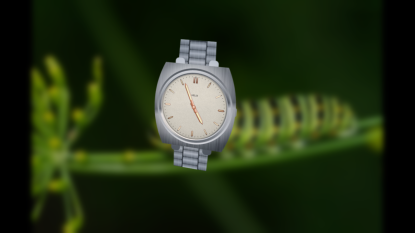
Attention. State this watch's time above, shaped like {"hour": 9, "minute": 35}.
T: {"hour": 4, "minute": 56}
